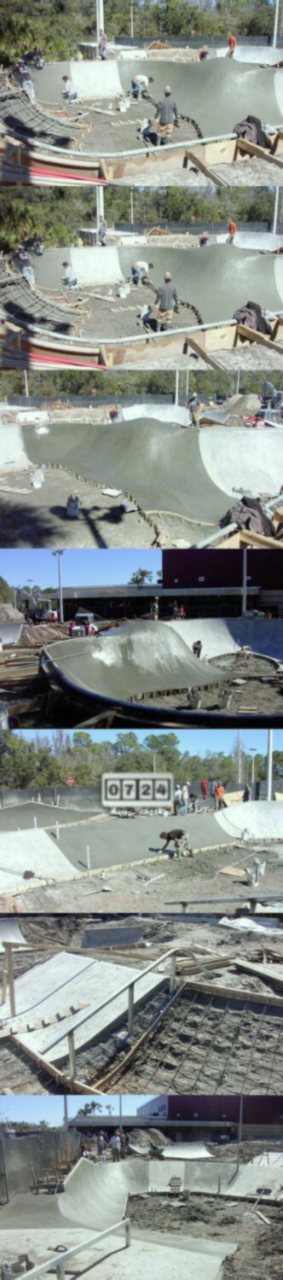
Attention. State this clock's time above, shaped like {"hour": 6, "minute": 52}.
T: {"hour": 7, "minute": 24}
